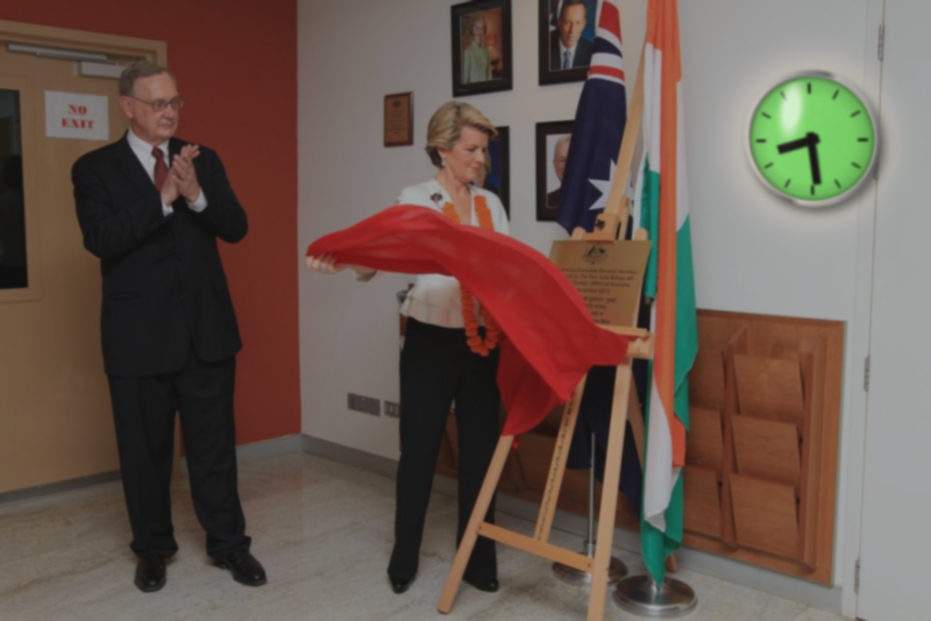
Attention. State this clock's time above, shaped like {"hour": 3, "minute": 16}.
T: {"hour": 8, "minute": 29}
